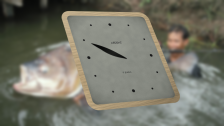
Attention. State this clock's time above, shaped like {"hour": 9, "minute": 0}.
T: {"hour": 9, "minute": 50}
